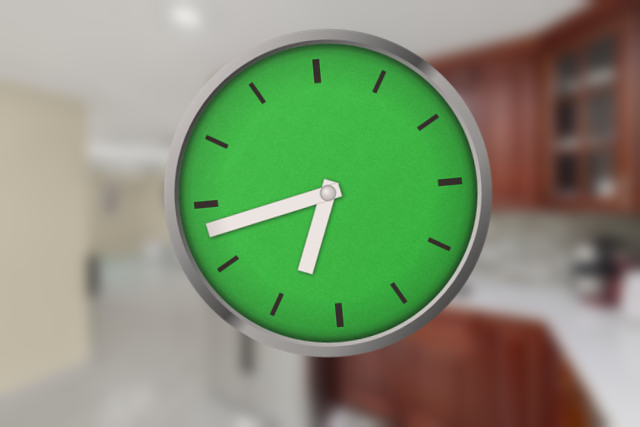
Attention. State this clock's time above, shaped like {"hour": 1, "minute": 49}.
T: {"hour": 6, "minute": 43}
